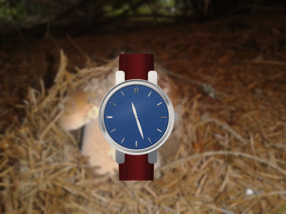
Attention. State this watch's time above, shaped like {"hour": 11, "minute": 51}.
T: {"hour": 11, "minute": 27}
